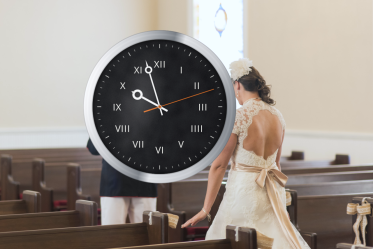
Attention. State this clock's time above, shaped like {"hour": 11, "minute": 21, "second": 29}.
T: {"hour": 9, "minute": 57, "second": 12}
